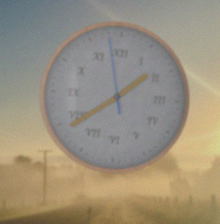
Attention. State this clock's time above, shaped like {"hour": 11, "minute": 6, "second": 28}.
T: {"hour": 1, "minute": 38, "second": 58}
